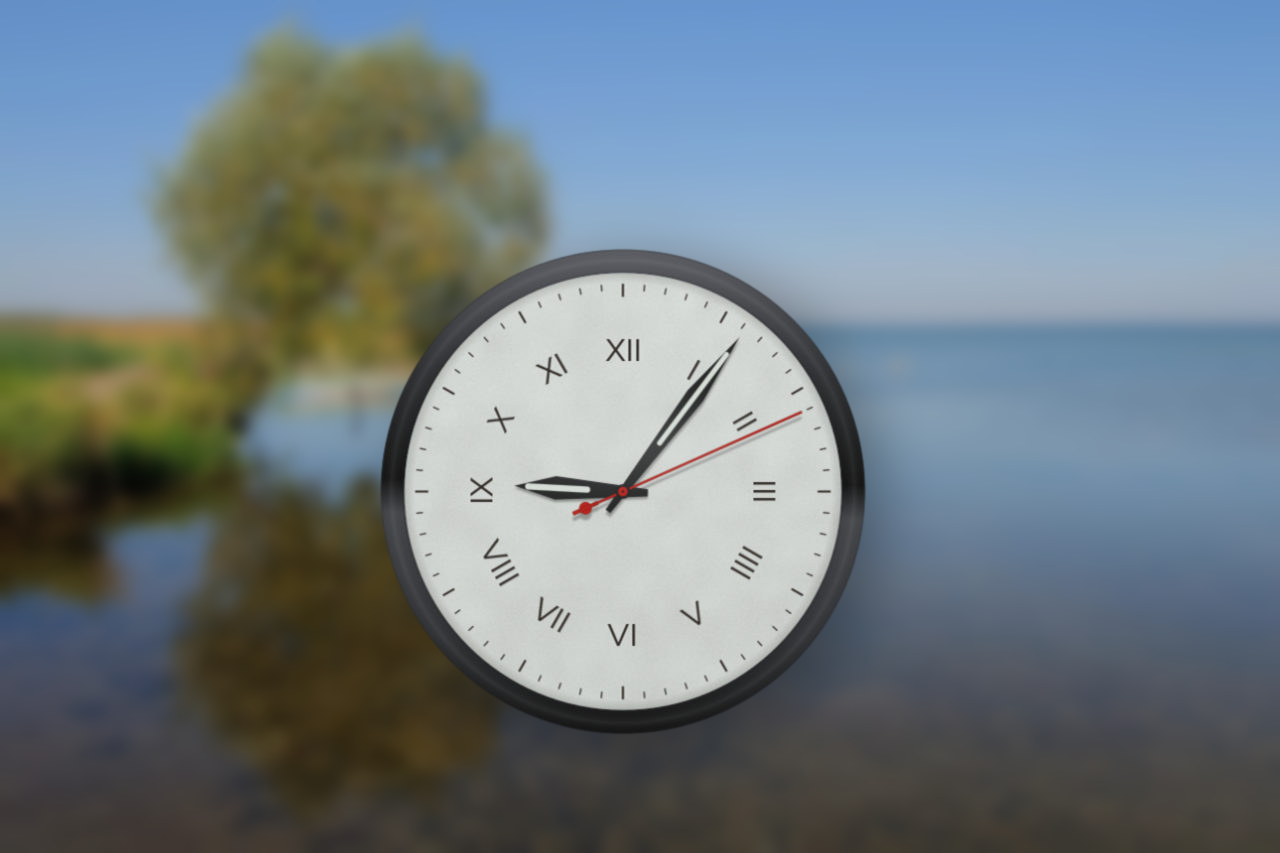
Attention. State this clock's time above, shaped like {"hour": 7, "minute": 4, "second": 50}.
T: {"hour": 9, "minute": 6, "second": 11}
